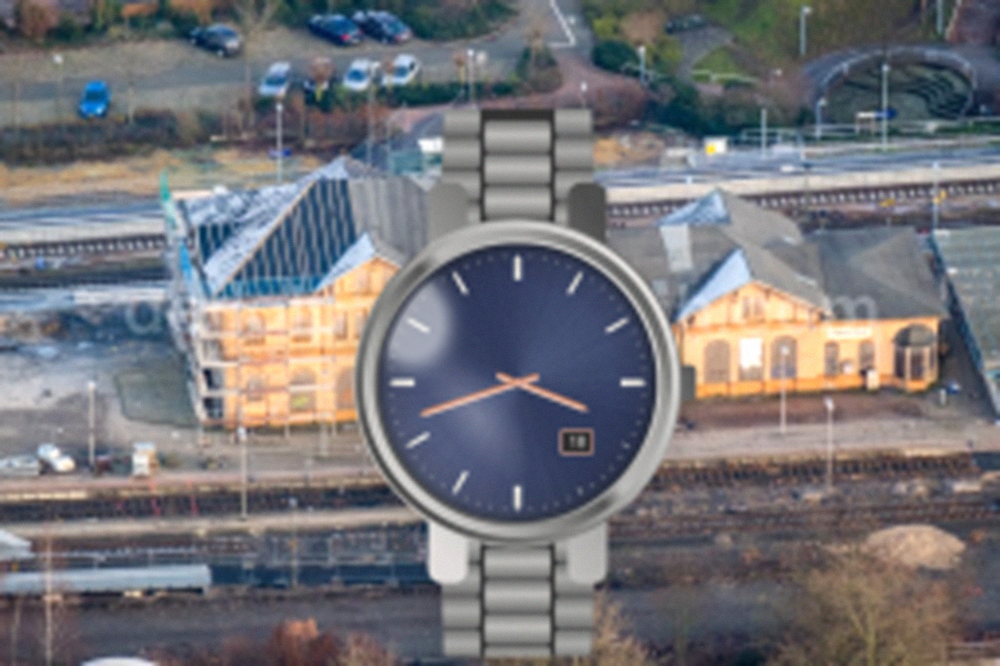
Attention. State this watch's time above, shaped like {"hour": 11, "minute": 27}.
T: {"hour": 3, "minute": 42}
